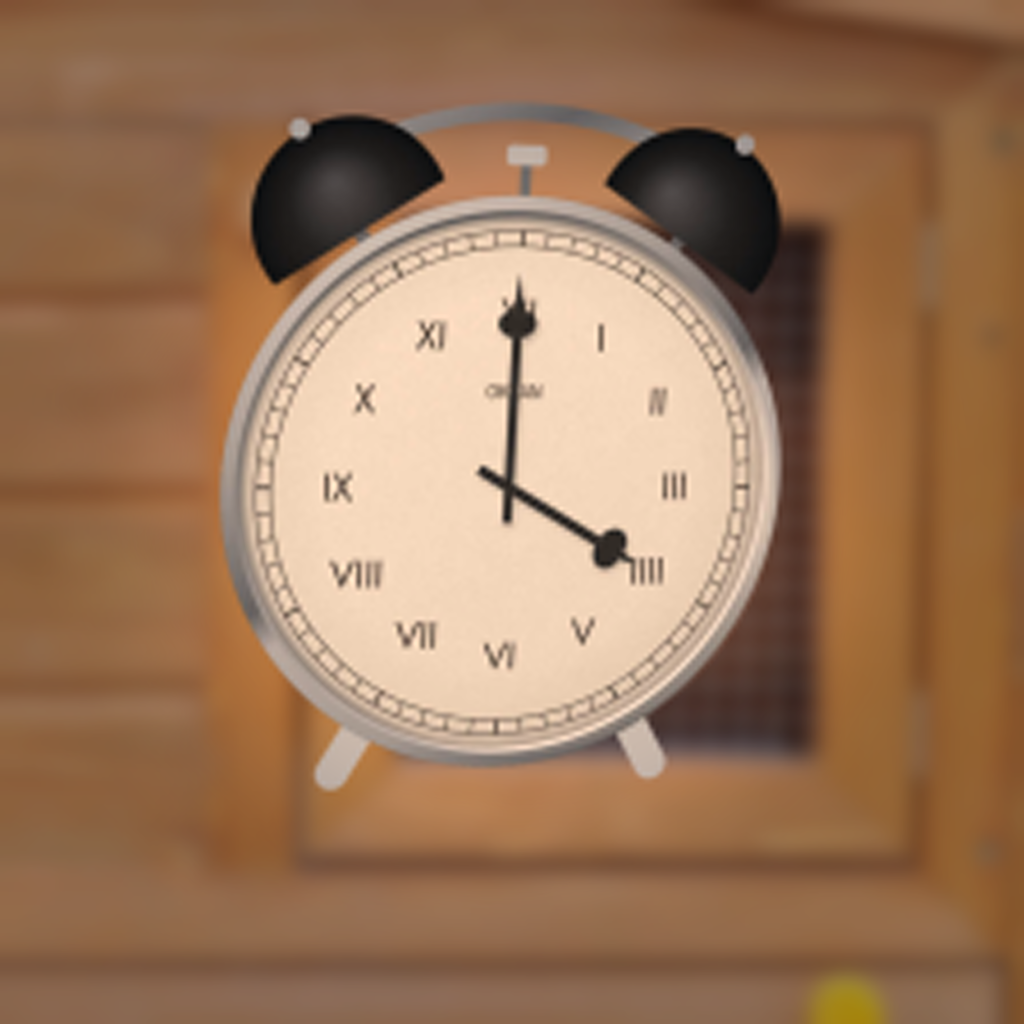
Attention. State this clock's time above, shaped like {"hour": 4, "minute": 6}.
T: {"hour": 4, "minute": 0}
